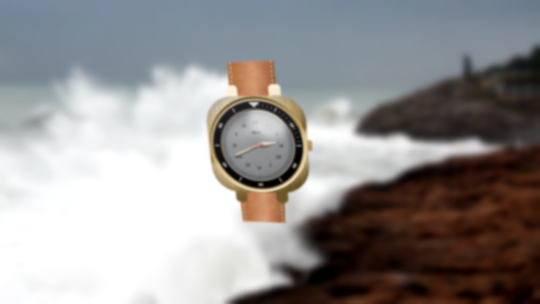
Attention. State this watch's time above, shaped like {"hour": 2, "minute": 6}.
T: {"hour": 2, "minute": 41}
